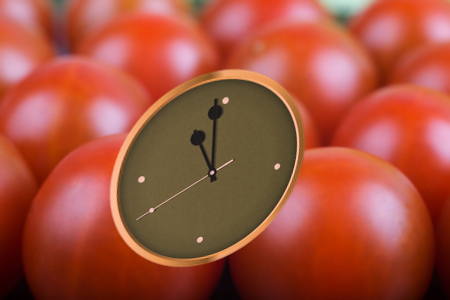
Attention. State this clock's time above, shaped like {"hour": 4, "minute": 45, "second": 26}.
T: {"hour": 10, "minute": 58, "second": 40}
